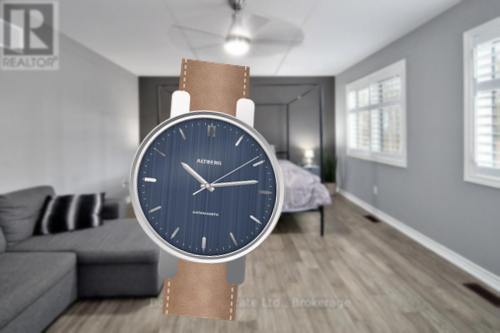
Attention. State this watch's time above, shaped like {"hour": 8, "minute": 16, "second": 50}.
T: {"hour": 10, "minute": 13, "second": 9}
